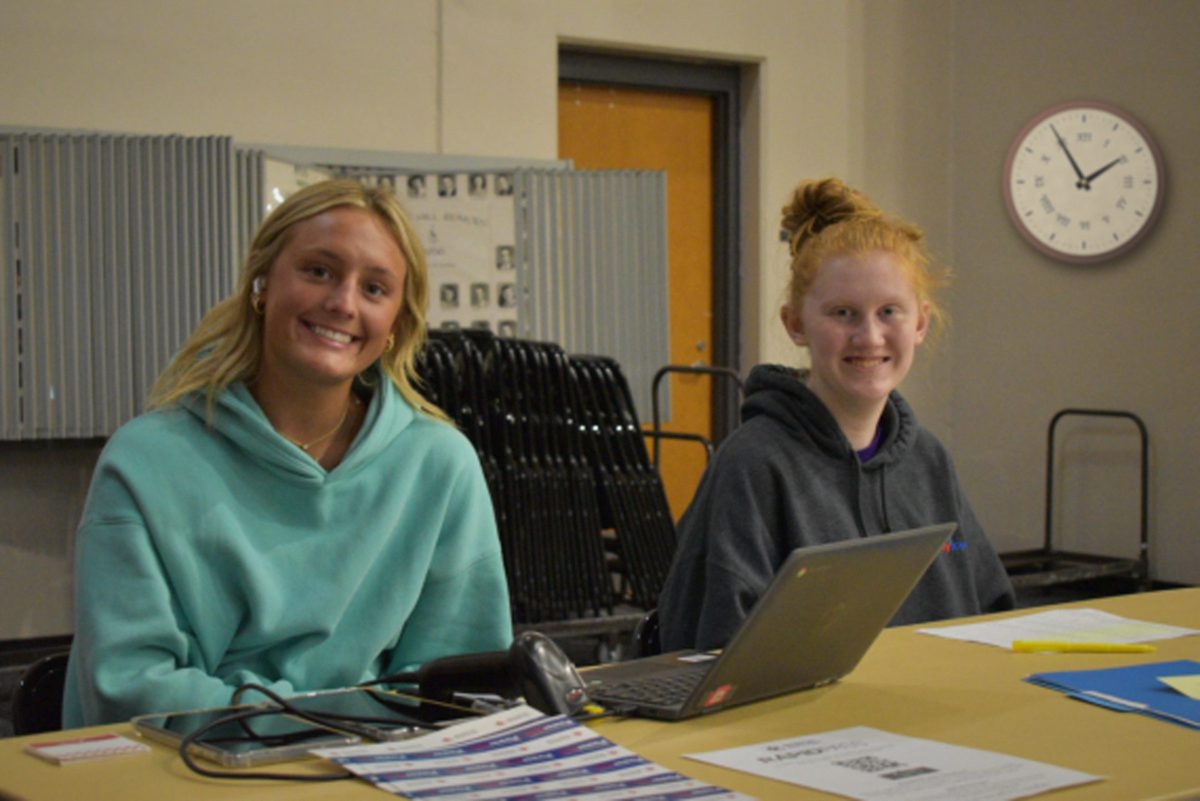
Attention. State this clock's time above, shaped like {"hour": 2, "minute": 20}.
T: {"hour": 1, "minute": 55}
